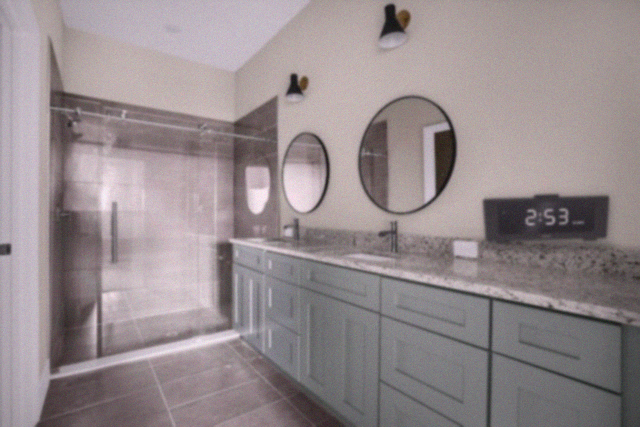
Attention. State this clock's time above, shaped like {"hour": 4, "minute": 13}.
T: {"hour": 2, "minute": 53}
